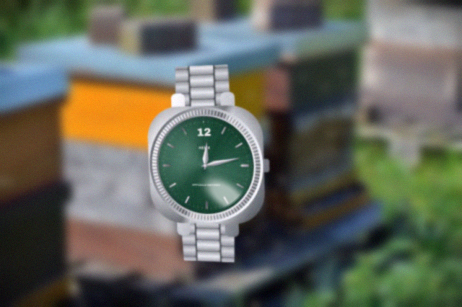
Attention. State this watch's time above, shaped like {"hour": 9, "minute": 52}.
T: {"hour": 12, "minute": 13}
